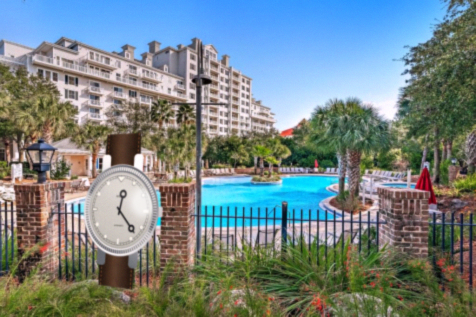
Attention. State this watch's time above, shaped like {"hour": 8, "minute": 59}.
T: {"hour": 12, "minute": 23}
